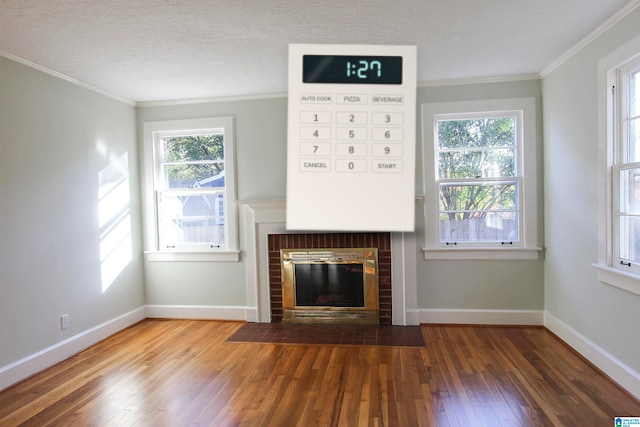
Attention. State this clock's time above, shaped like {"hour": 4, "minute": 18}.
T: {"hour": 1, "minute": 27}
